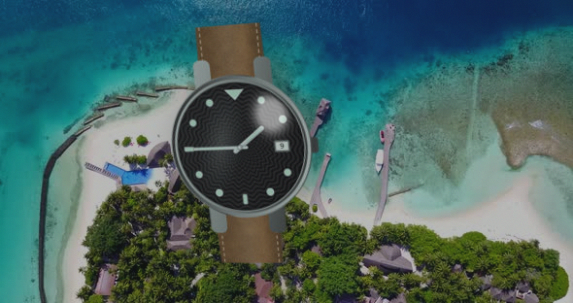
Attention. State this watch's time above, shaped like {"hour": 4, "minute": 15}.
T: {"hour": 1, "minute": 45}
